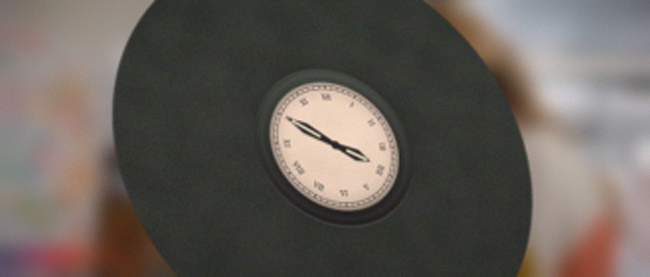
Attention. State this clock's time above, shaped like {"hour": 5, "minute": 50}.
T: {"hour": 3, "minute": 50}
